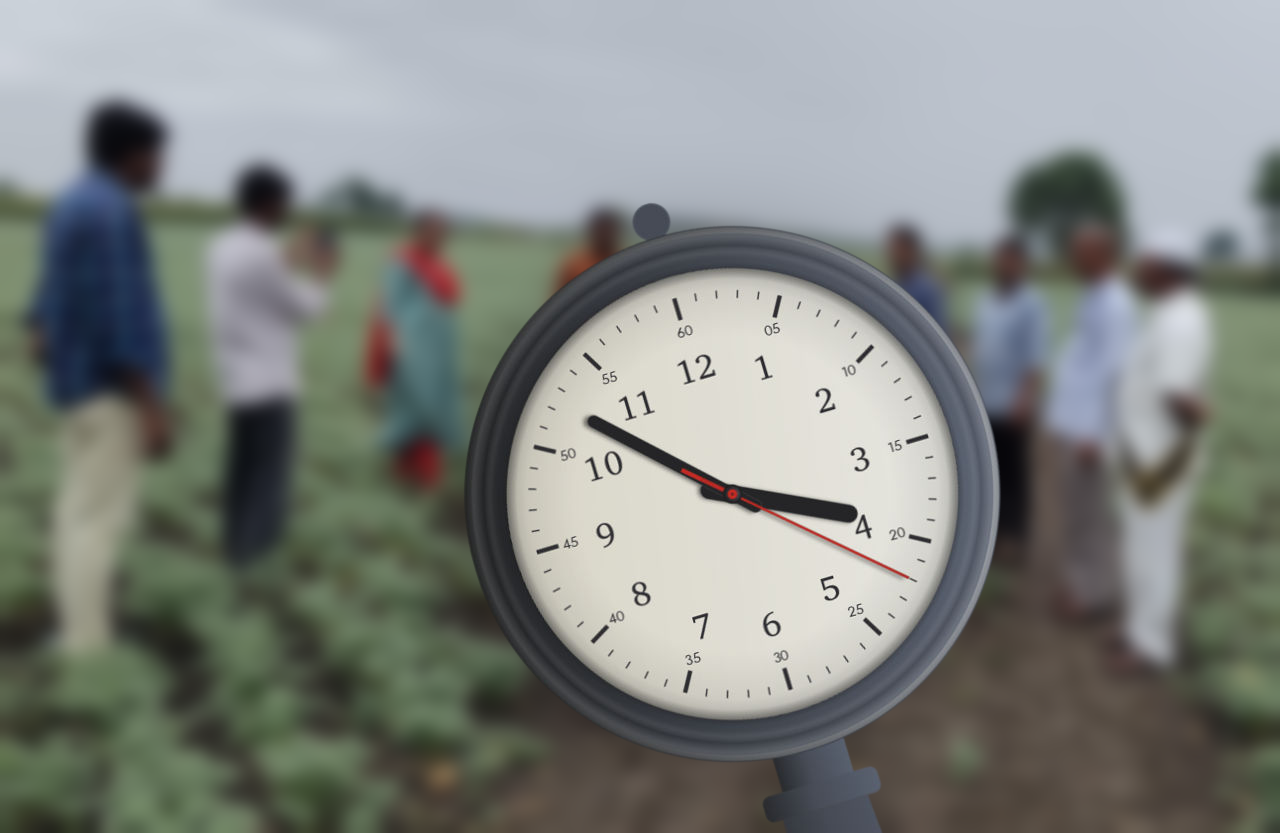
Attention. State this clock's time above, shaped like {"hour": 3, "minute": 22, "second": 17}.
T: {"hour": 3, "minute": 52, "second": 22}
